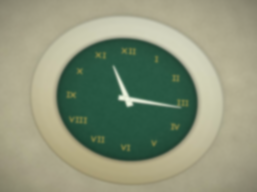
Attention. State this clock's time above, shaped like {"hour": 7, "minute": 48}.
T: {"hour": 11, "minute": 16}
